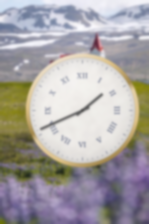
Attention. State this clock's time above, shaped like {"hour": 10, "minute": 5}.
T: {"hour": 1, "minute": 41}
